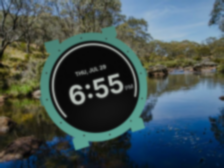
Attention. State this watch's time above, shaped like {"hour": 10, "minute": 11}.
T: {"hour": 6, "minute": 55}
